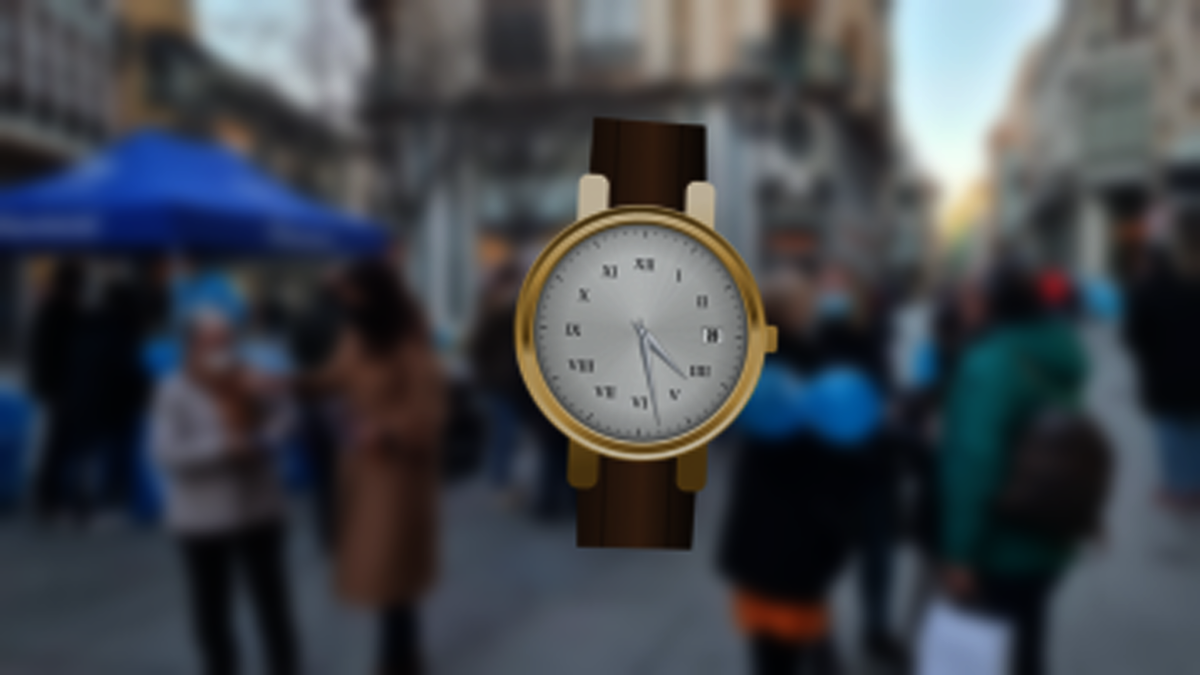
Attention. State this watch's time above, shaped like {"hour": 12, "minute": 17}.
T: {"hour": 4, "minute": 28}
